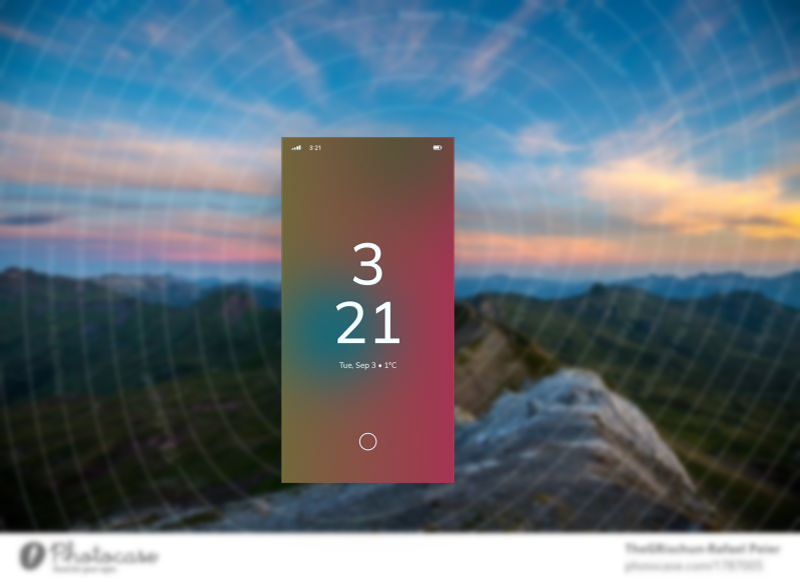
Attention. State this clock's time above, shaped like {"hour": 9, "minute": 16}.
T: {"hour": 3, "minute": 21}
